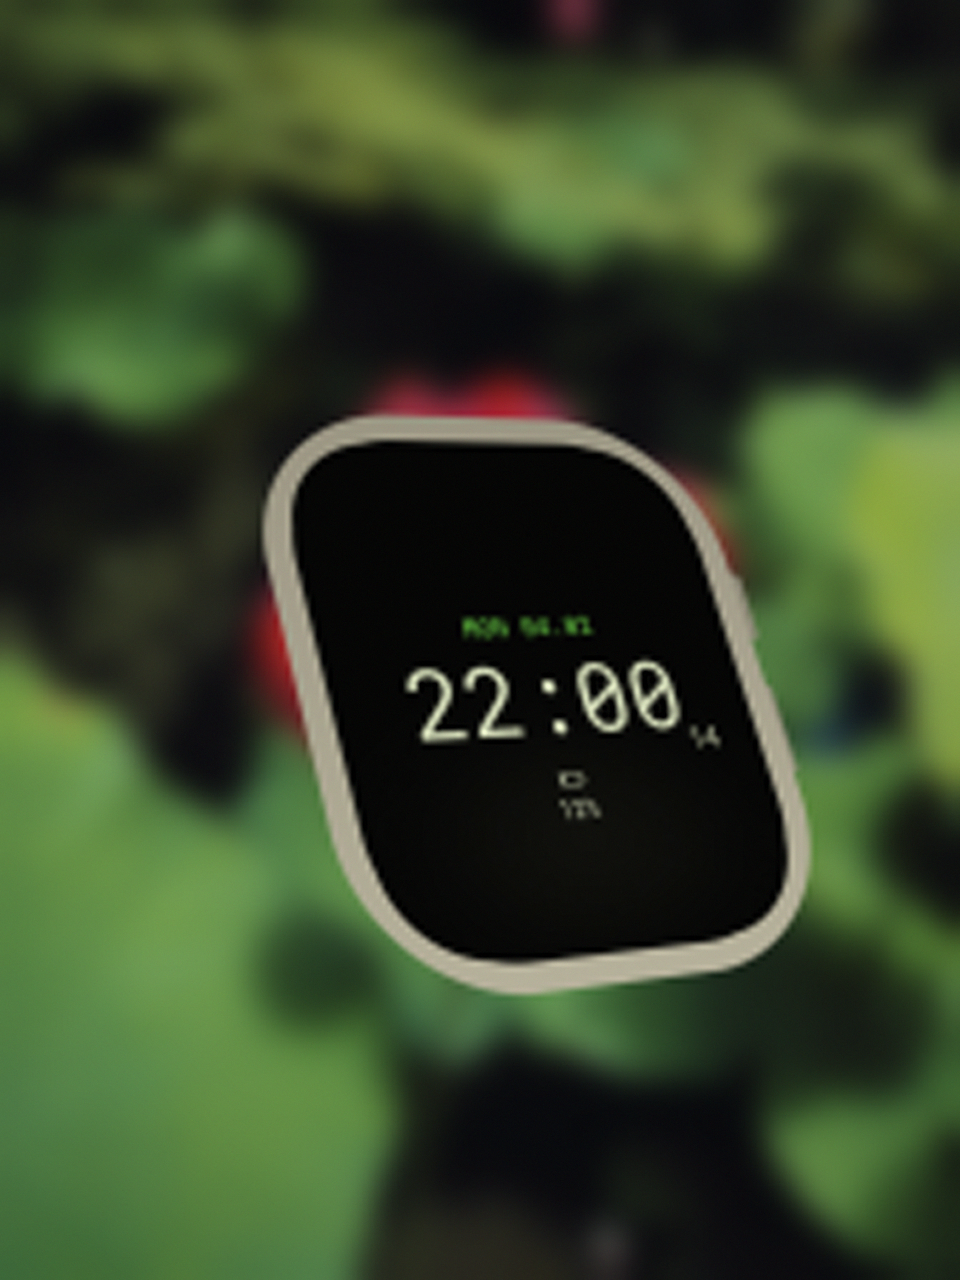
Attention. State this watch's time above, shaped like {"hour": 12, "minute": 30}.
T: {"hour": 22, "minute": 0}
